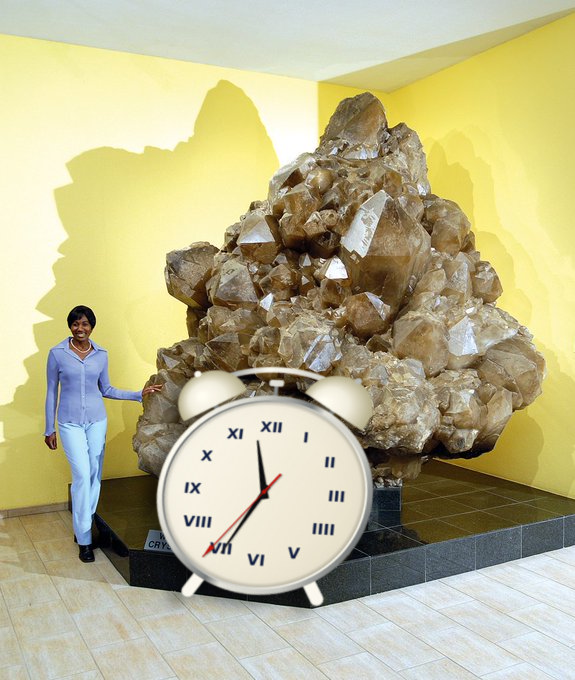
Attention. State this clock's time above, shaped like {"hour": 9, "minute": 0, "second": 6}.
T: {"hour": 11, "minute": 34, "second": 36}
